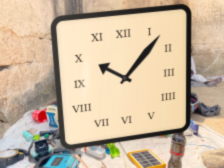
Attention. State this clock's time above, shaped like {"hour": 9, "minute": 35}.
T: {"hour": 10, "minute": 7}
